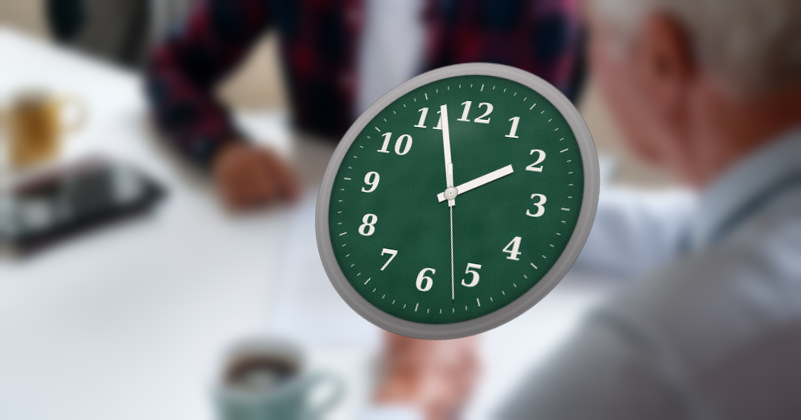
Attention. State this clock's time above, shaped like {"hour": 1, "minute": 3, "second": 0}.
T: {"hour": 1, "minute": 56, "second": 27}
